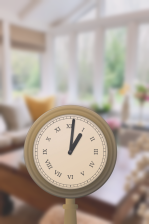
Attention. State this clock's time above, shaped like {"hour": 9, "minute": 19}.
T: {"hour": 1, "minute": 1}
